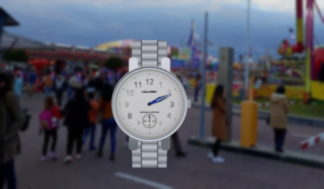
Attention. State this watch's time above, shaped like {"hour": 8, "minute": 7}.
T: {"hour": 2, "minute": 11}
